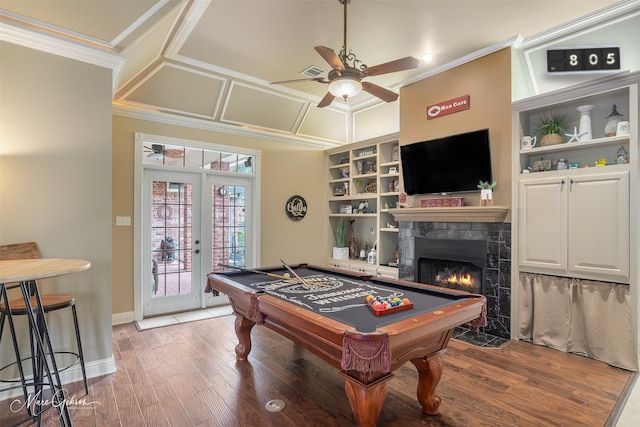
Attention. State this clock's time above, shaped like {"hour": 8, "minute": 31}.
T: {"hour": 8, "minute": 5}
